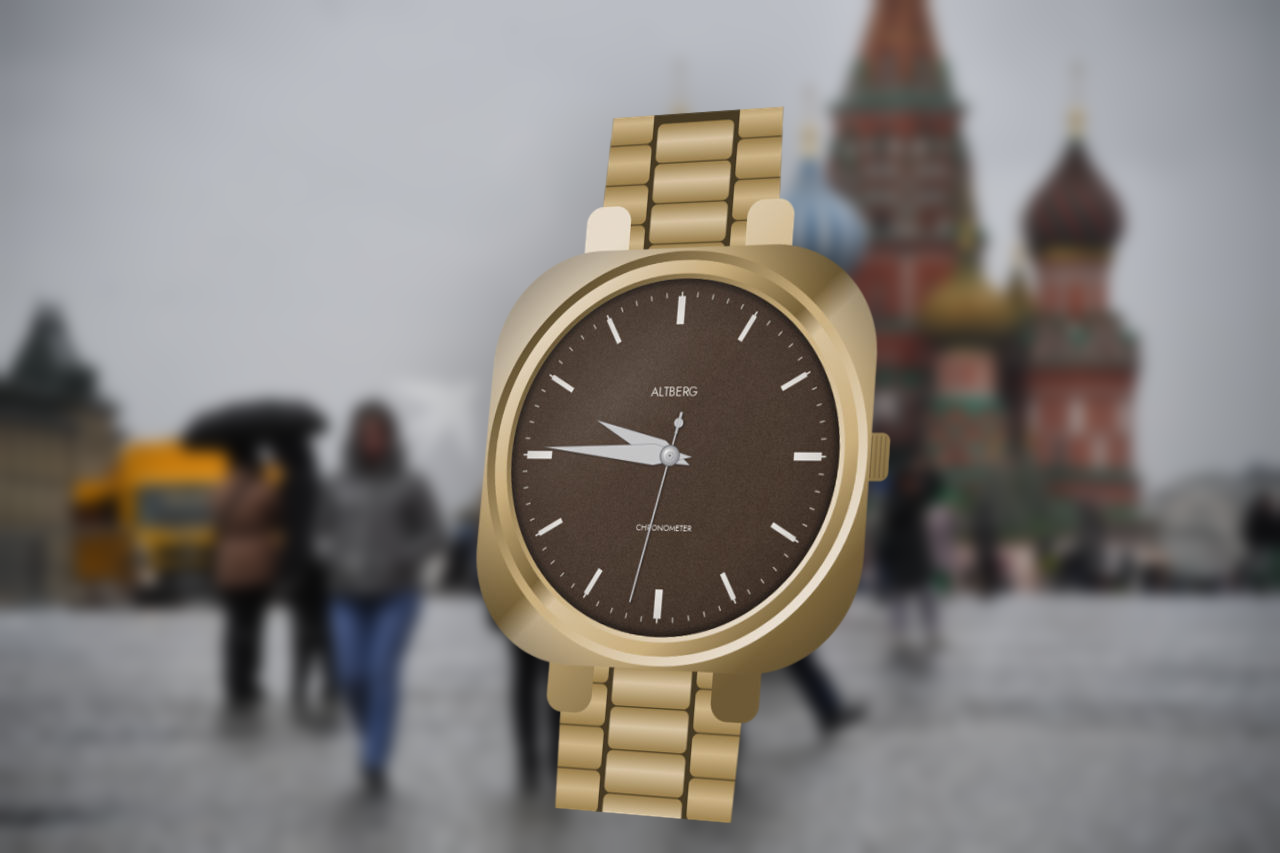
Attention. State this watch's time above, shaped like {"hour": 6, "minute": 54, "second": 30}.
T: {"hour": 9, "minute": 45, "second": 32}
